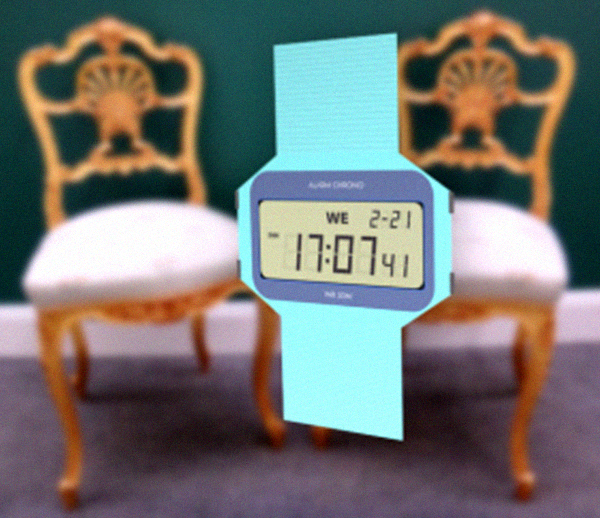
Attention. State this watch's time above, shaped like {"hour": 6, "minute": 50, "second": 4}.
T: {"hour": 17, "minute": 7, "second": 41}
